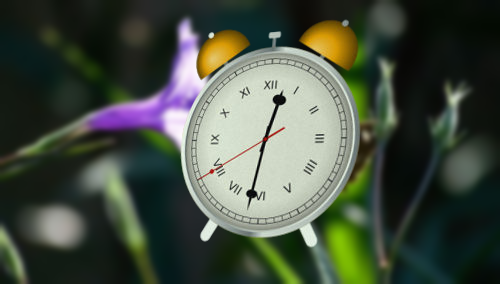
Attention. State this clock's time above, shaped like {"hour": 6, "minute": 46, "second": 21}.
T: {"hour": 12, "minute": 31, "second": 40}
